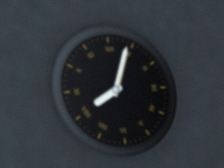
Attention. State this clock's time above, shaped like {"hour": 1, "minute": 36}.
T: {"hour": 8, "minute": 4}
